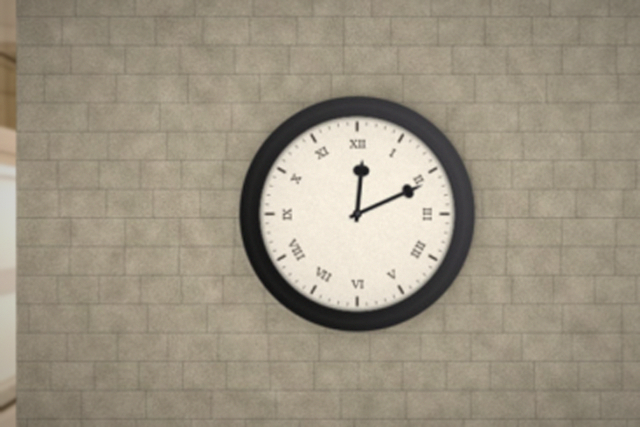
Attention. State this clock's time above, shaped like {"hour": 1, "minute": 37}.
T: {"hour": 12, "minute": 11}
